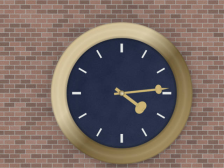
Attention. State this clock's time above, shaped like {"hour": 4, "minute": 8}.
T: {"hour": 4, "minute": 14}
